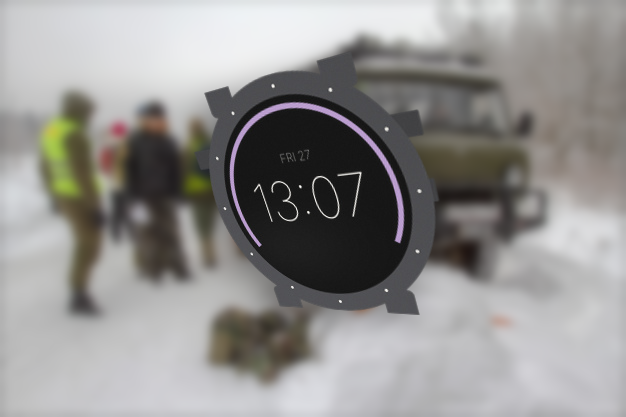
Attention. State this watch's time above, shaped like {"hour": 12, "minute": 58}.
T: {"hour": 13, "minute": 7}
